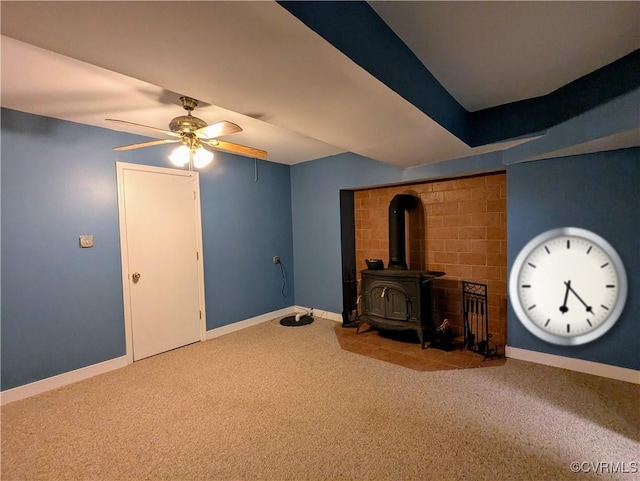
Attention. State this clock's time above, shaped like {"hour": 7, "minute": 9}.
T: {"hour": 6, "minute": 23}
